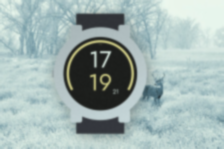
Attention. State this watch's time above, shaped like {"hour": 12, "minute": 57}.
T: {"hour": 17, "minute": 19}
